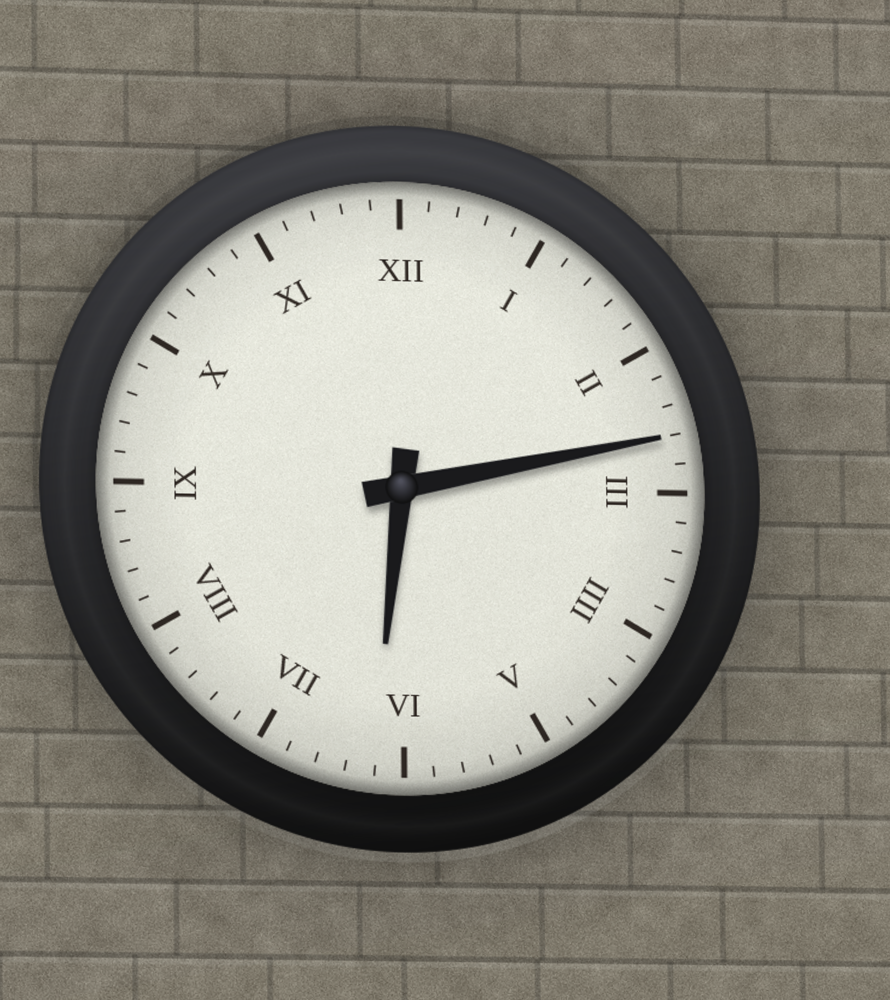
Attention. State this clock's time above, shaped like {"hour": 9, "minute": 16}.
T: {"hour": 6, "minute": 13}
